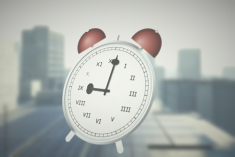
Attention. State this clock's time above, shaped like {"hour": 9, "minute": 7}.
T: {"hour": 9, "minute": 1}
